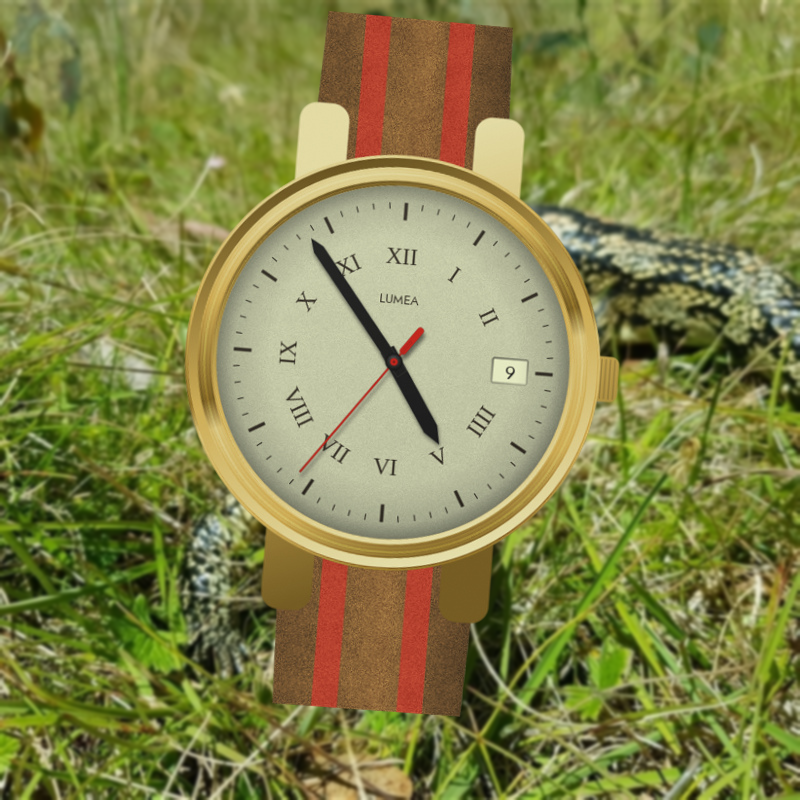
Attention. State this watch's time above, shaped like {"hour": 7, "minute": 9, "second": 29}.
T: {"hour": 4, "minute": 53, "second": 36}
